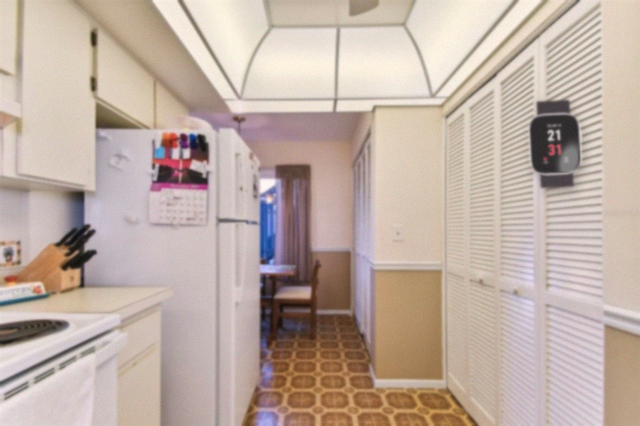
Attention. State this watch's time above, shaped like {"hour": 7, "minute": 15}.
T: {"hour": 21, "minute": 31}
